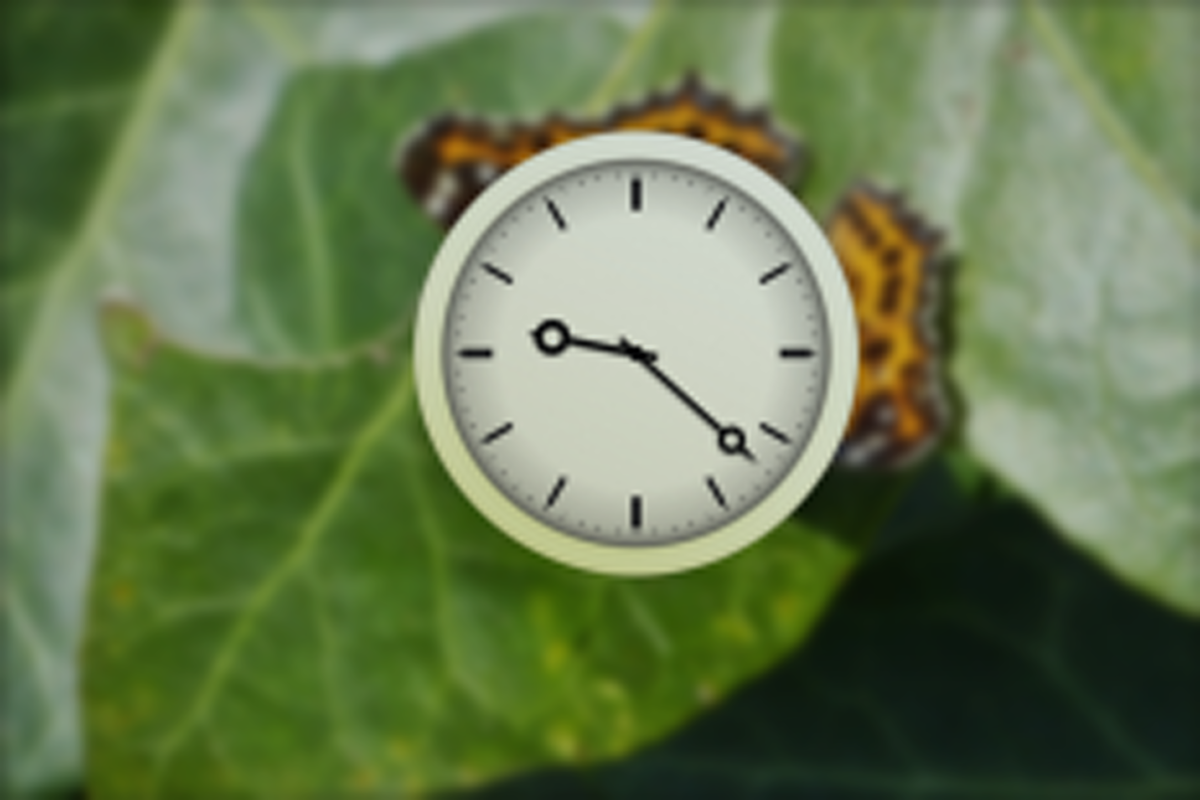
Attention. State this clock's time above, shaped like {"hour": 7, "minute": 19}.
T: {"hour": 9, "minute": 22}
